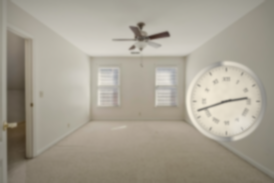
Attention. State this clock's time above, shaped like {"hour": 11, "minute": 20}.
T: {"hour": 2, "minute": 42}
